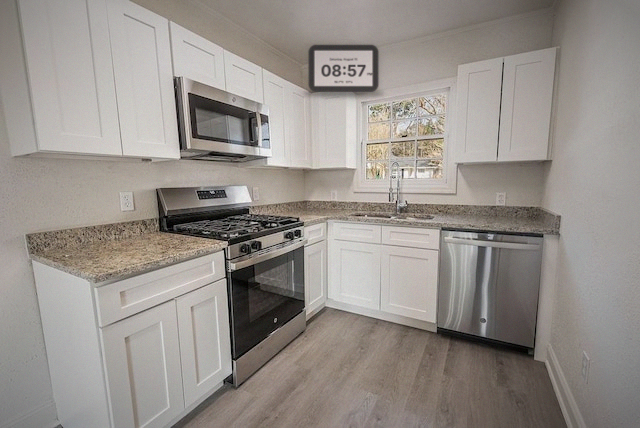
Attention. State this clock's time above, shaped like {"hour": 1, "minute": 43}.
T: {"hour": 8, "minute": 57}
